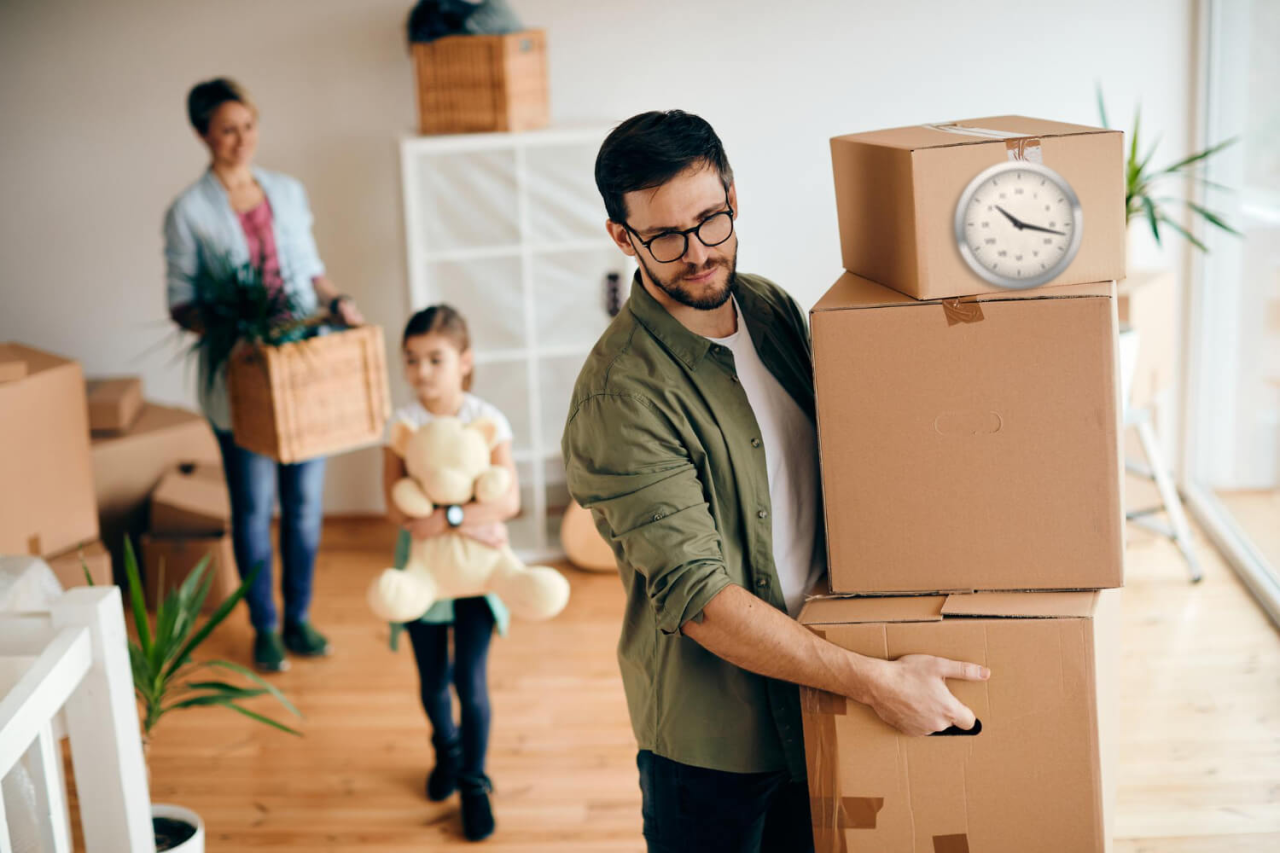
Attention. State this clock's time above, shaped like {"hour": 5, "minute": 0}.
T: {"hour": 10, "minute": 17}
